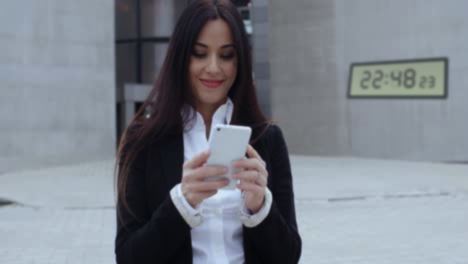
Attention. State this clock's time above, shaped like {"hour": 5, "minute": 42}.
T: {"hour": 22, "minute": 48}
